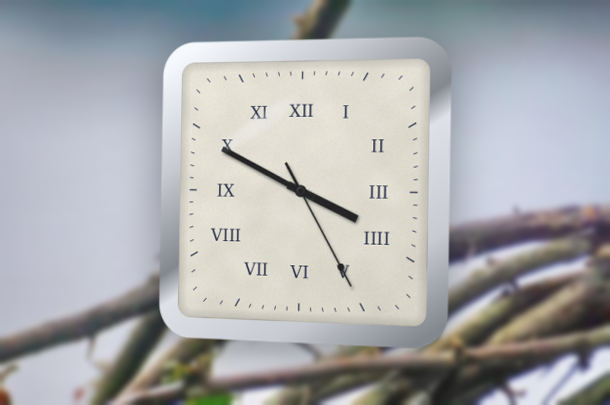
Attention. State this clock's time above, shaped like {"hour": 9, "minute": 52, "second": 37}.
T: {"hour": 3, "minute": 49, "second": 25}
